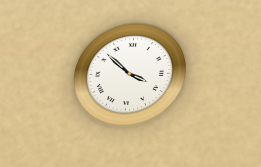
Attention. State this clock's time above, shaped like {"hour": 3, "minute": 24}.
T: {"hour": 3, "minute": 52}
